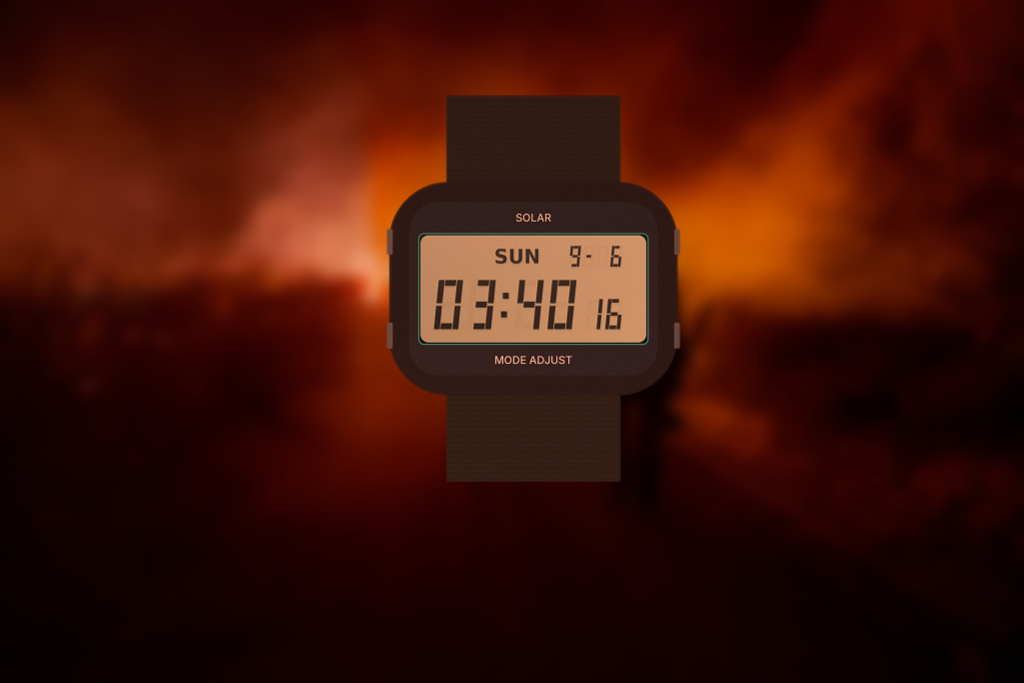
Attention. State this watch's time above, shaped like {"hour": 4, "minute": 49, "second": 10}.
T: {"hour": 3, "minute": 40, "second": 16}
